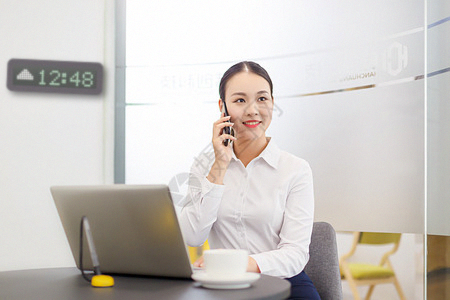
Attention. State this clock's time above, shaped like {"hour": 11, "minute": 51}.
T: {"hour": 12, "minute": 48}
